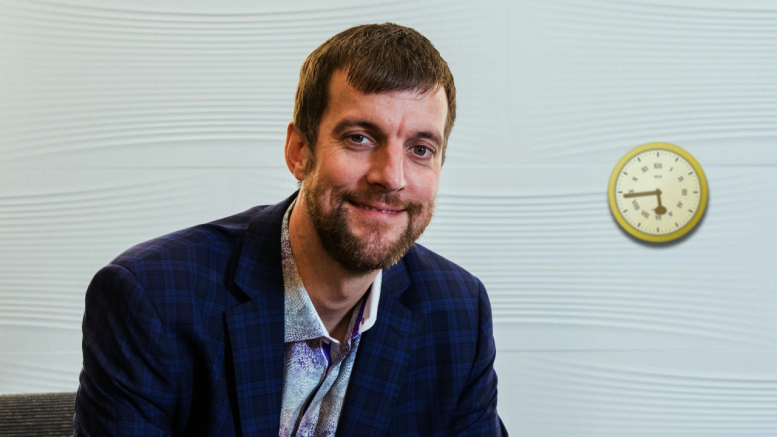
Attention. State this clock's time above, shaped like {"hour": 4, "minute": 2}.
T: {"hour": 5, "minute": 44}
